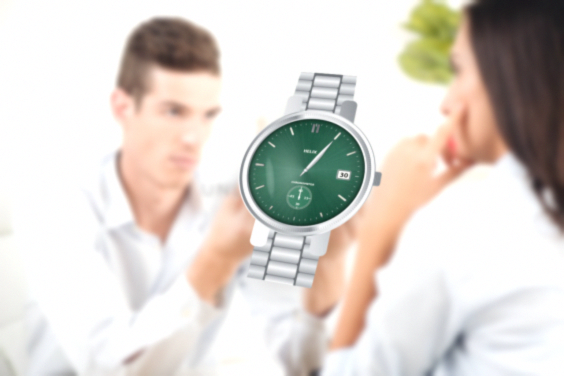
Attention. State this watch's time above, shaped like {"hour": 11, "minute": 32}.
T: {"hour": 1, "minute": 5}
